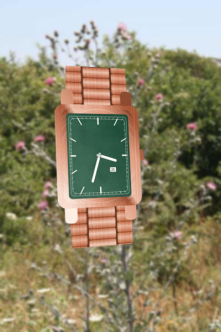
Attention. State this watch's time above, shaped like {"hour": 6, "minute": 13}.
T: {"hour": 3, "minute": 33}
